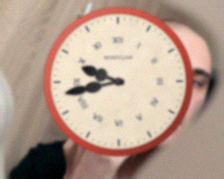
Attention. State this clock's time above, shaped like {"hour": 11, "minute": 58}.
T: {"hour": 9, "minute": 43}
